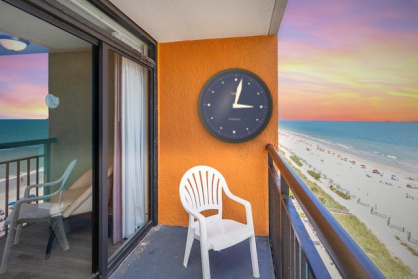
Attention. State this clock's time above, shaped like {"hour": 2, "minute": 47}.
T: {"hour": 3, "minute": 2}
